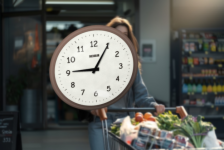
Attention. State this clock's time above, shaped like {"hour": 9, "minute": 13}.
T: {"hour": 9, "minute": 5}
